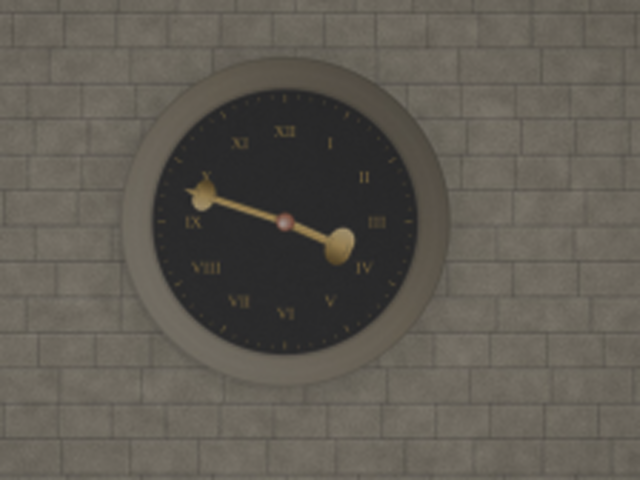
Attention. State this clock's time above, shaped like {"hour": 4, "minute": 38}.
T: {"hour": 3, "minute": 48}
